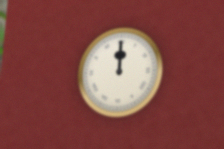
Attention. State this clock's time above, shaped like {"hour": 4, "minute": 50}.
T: {"hour": 12, "minute": 0}
